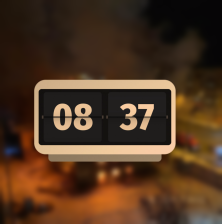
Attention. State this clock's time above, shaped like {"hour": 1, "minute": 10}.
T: {"hour": 8, "minute": 37}
